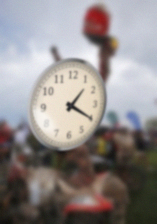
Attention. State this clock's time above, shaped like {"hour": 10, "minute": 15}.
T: {"hour": 1, "minute": 20}
